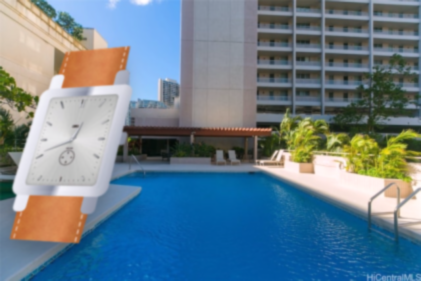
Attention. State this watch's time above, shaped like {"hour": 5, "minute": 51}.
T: {"hour": 12, "minute": 41}
